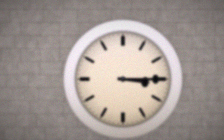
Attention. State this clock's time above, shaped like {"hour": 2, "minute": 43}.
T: {"hour": 3, "minute": 15}
